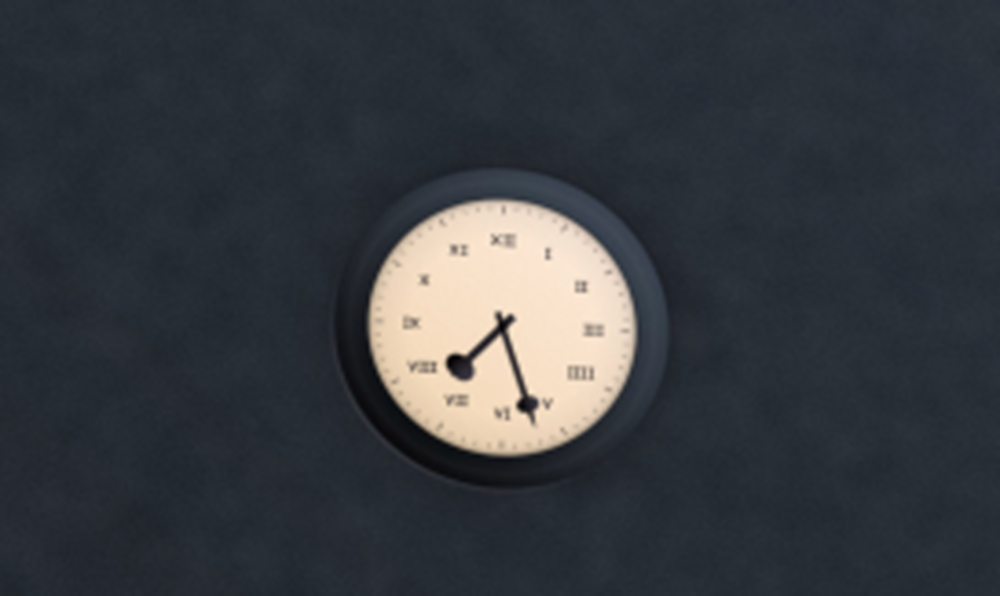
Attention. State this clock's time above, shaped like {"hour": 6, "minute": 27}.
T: {"hour": 7, "minute": 27}
